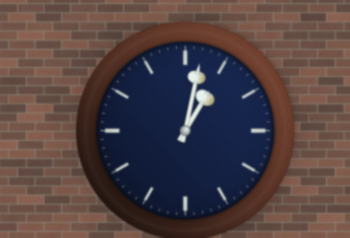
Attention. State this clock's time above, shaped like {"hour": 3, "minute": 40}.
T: {"hour": 1, "minute": 2}
